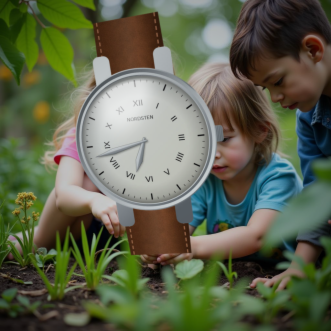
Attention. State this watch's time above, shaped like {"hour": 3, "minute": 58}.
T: {"hour": 6, "minute": 43}
